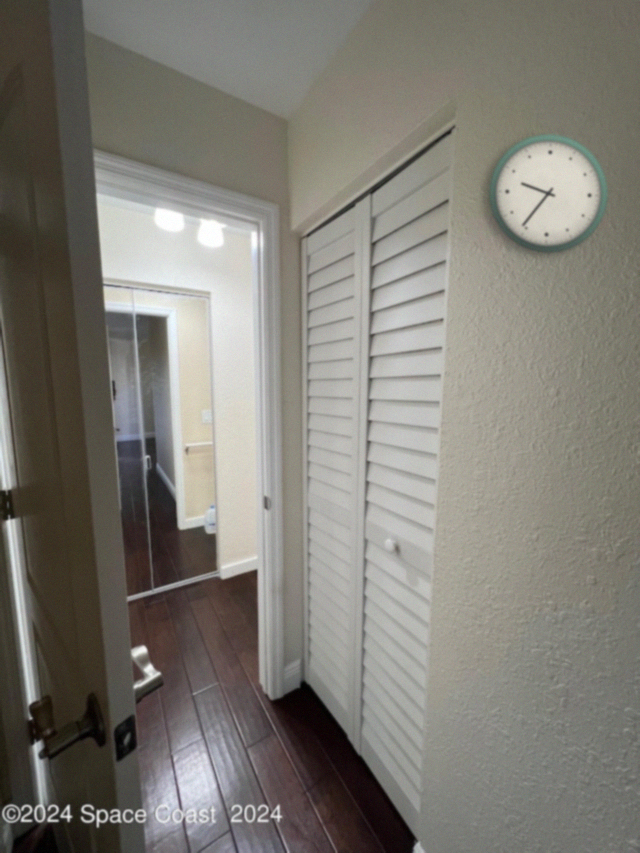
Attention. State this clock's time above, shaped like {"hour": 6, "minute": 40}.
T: {"hour": 9, "minute": 36}
